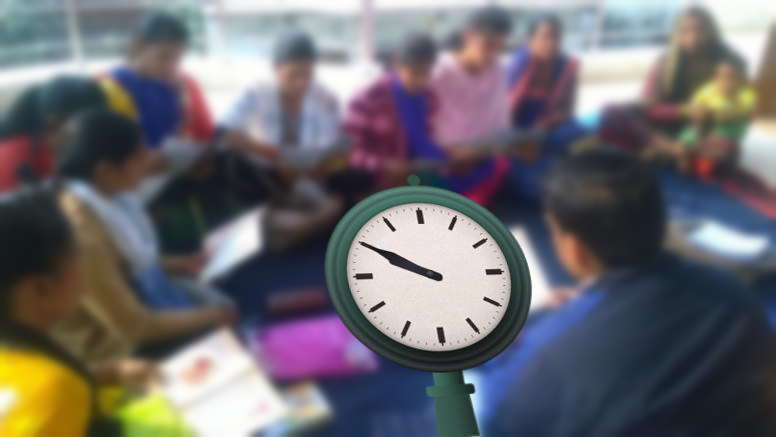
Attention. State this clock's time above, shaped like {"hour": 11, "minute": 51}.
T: {"hour": 9, "minute": 50}
